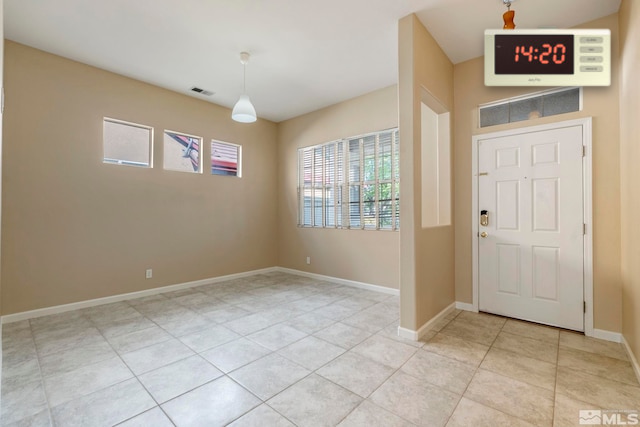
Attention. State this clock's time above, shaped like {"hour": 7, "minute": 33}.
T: {"hour": 14, "minute": 20}
